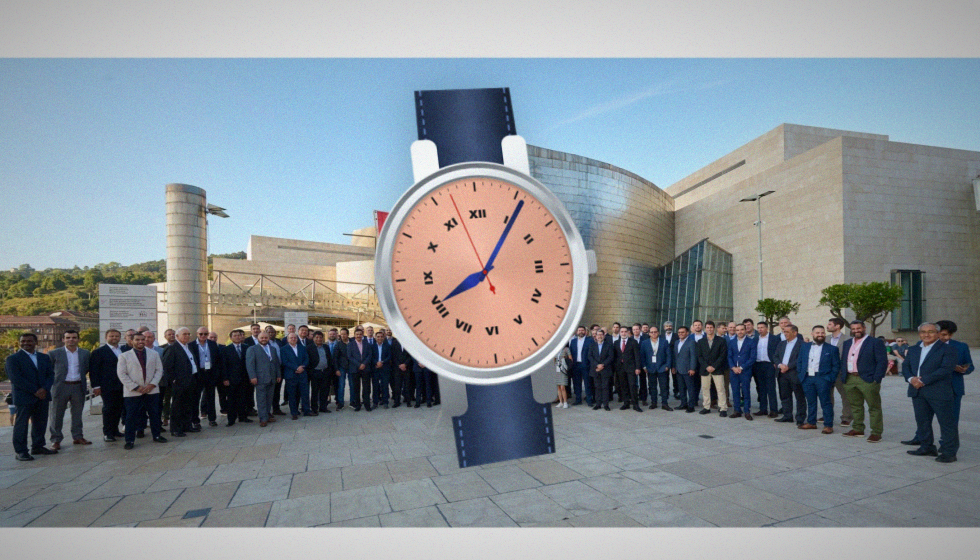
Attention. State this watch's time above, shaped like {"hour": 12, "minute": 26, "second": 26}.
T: {"hour": 8, "minute": 5, "second": 57}
